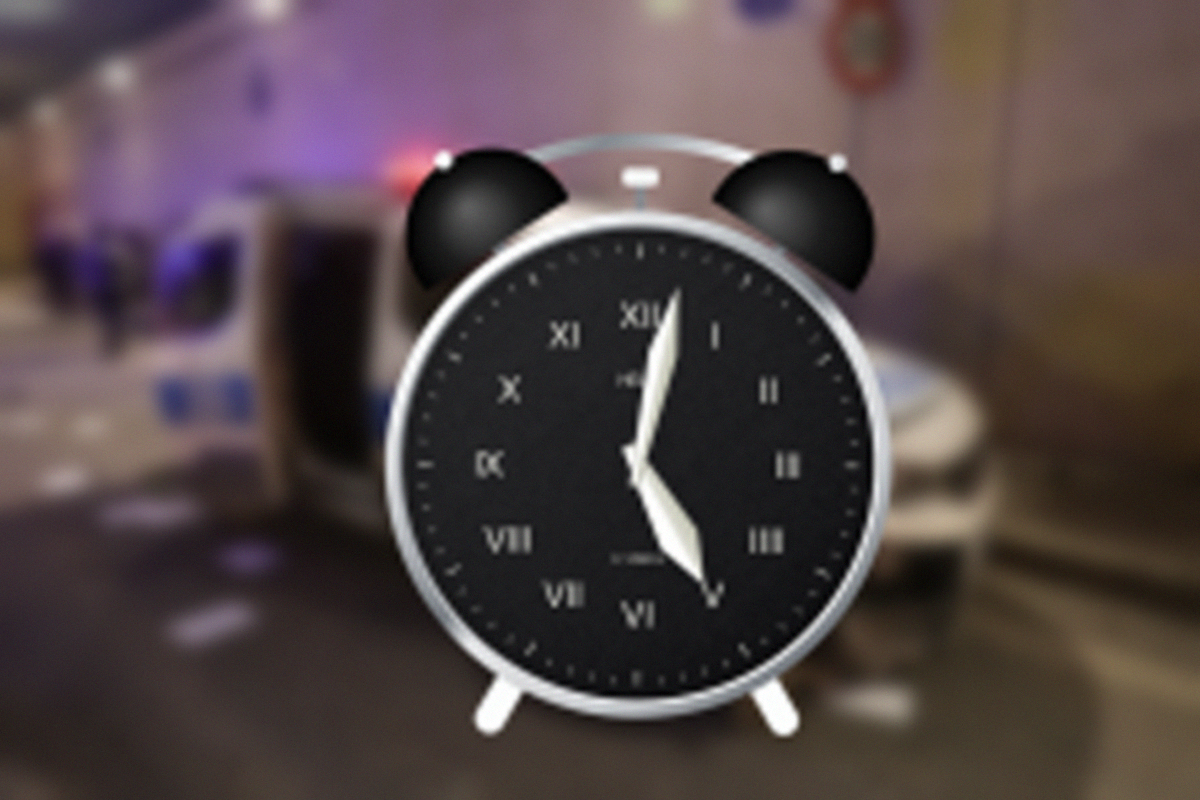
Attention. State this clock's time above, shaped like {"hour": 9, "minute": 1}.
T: {"hour": 5, "minute": 2}
